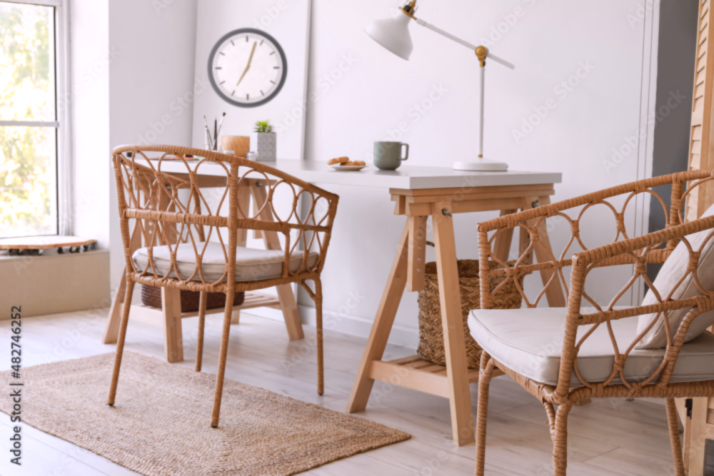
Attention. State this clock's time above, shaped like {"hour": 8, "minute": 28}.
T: {"hour": 7, "minute": 3}
